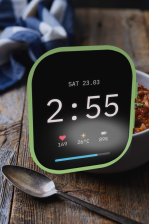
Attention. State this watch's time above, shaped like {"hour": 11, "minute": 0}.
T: {"hour": 2, "minute": 55}
